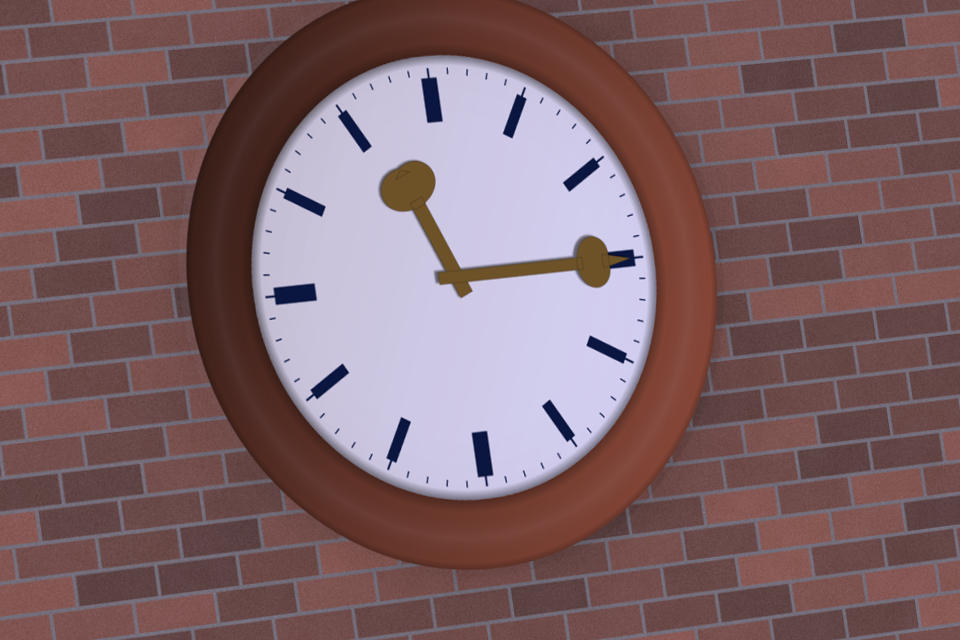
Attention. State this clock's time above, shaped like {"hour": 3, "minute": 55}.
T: {"hour": 11, "minute": 15}
